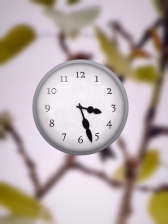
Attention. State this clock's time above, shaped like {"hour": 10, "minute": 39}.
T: {"hour": 3, "minute": 27}
